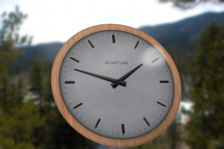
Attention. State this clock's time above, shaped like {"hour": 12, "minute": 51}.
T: {"hour": 1, "minute": 48}
